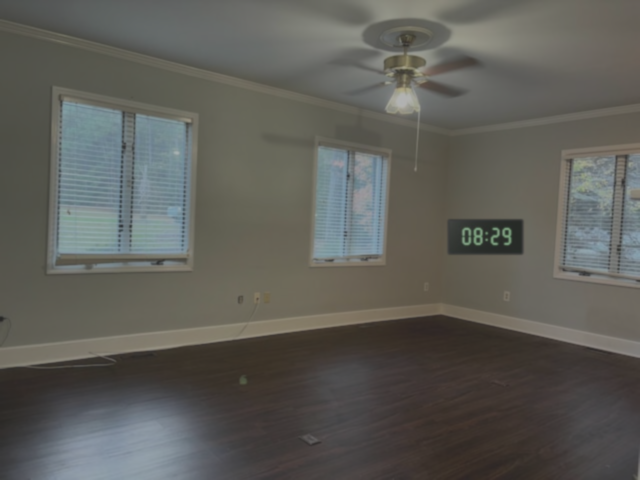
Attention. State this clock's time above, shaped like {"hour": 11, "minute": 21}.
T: {"hour": 8, "minute": 29}
